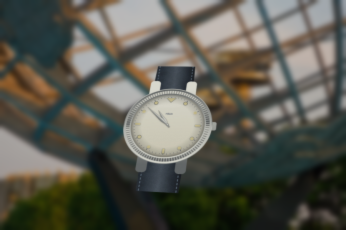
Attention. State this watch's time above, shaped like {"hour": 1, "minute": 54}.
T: {"hour": 10, "minute": 52}
